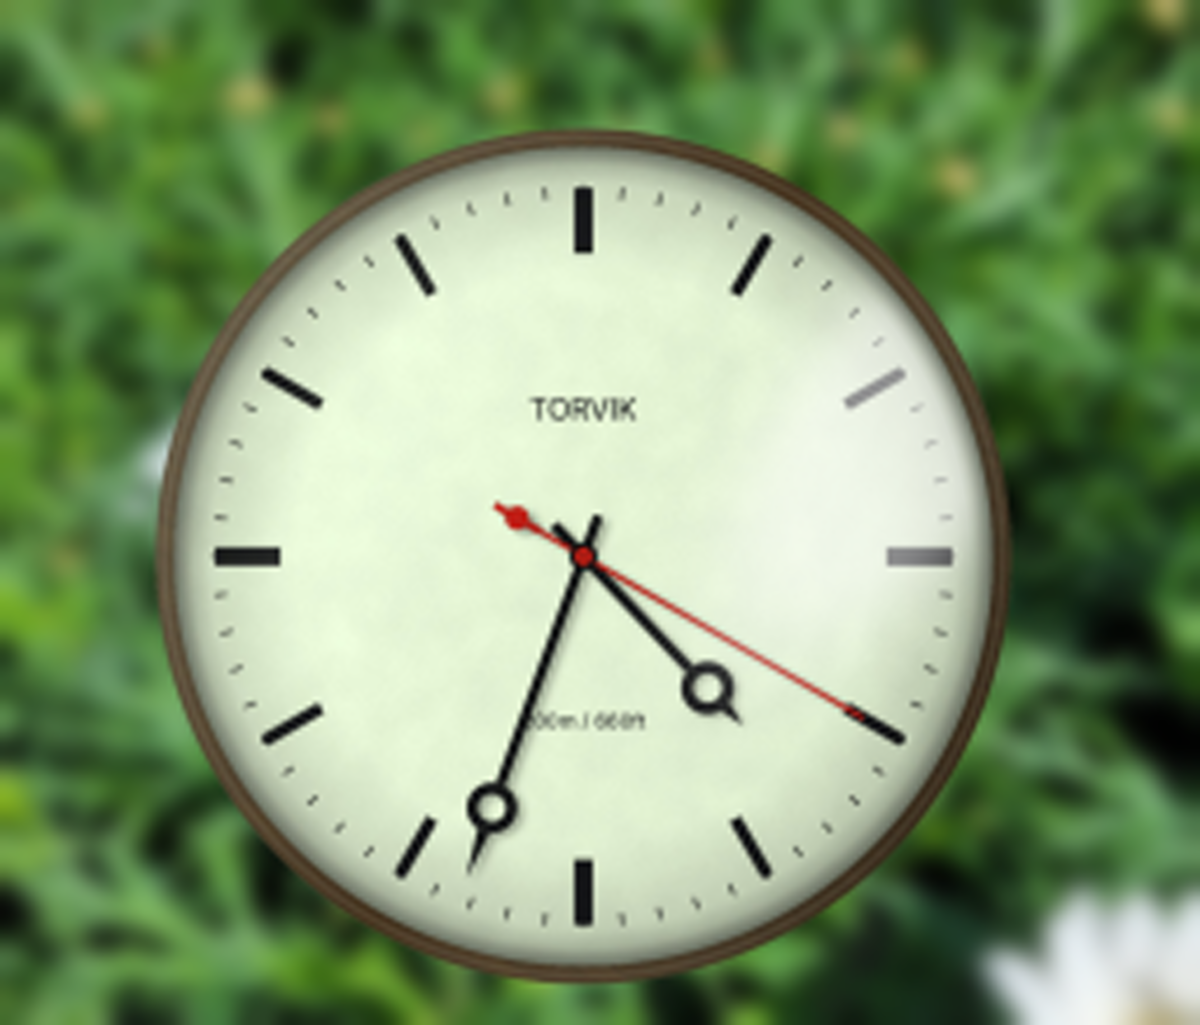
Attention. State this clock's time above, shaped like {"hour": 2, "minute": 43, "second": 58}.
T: {"hour": 4, "minute": 33, "second": 20}
